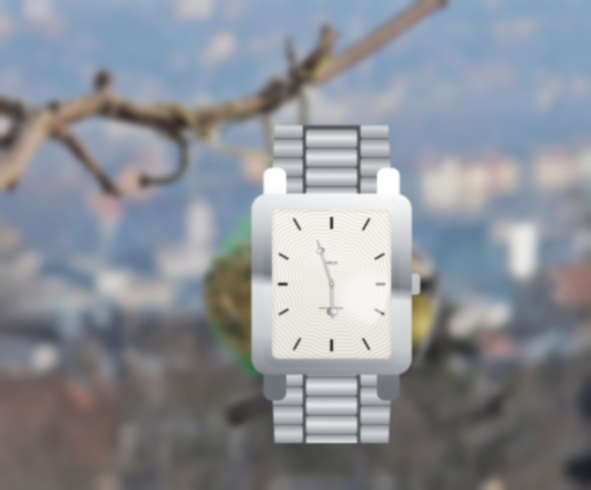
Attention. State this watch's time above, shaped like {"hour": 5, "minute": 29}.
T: {"hour": 5, "minute": 57}
